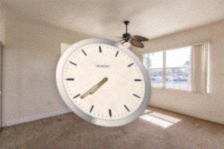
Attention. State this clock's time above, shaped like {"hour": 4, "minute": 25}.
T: {"hour": 7, "minute": 39}
